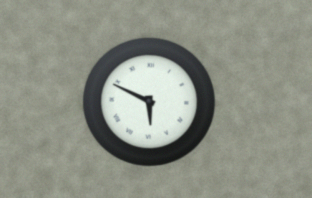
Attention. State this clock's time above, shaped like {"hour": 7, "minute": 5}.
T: {"hour": 5, "minute": 49}
